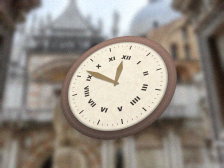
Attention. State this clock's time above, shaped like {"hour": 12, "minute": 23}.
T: {"hour": 11, "minute": 47}
